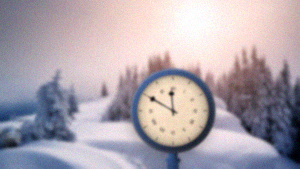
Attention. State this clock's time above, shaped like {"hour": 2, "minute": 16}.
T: {"hour": 11, "minute": 50}
